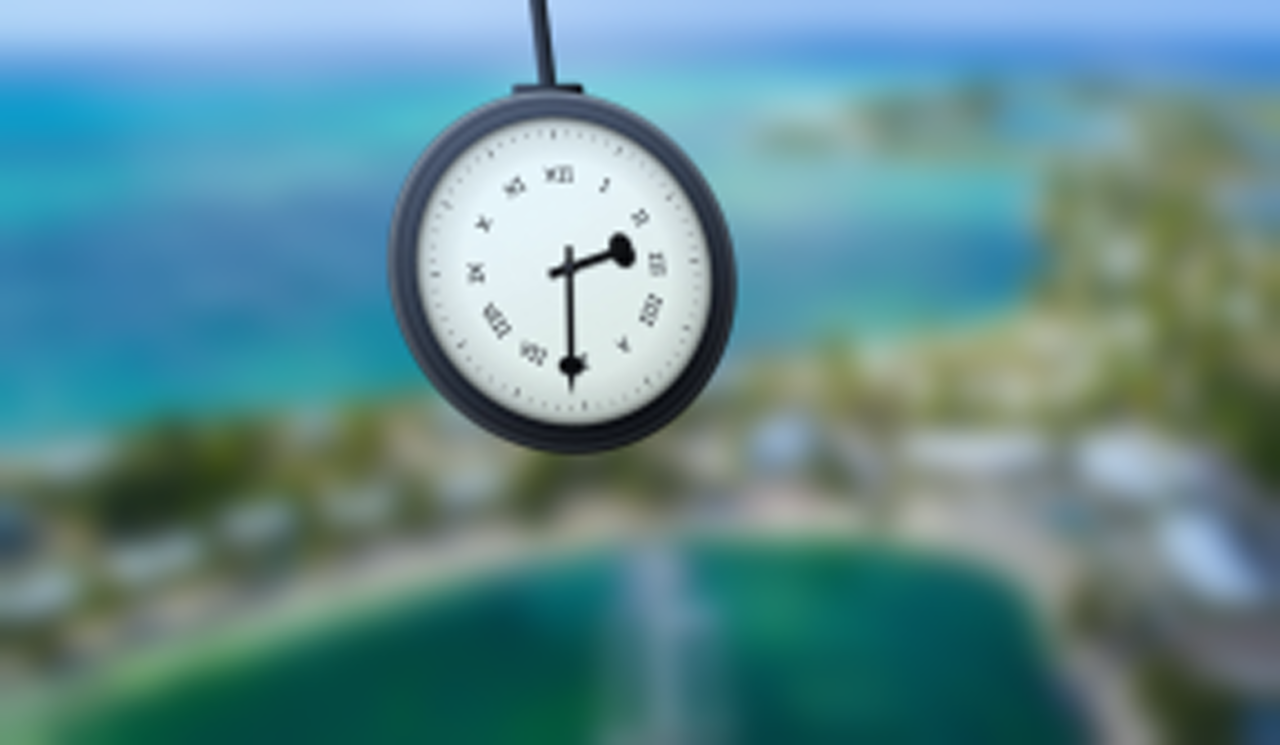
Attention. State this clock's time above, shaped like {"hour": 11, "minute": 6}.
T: {"hour": 2, "minute": 31}
